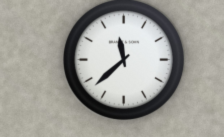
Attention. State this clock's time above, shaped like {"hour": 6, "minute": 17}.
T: {"hour": 11, "minute": 38}
